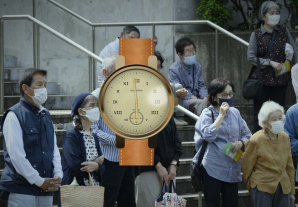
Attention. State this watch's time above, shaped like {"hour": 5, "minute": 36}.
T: {"hour": 5, "minute": 59}
